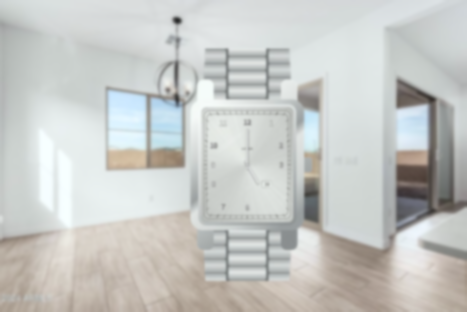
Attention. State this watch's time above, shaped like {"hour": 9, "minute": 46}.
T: {"hour": 5, "minute": 0}
